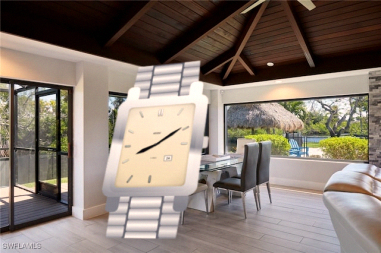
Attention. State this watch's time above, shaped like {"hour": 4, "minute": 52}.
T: {"hour": 8, "minute": 9}
